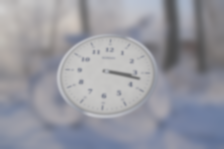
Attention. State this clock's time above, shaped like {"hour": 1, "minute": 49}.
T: {"hour": 3, "minute": 17}
